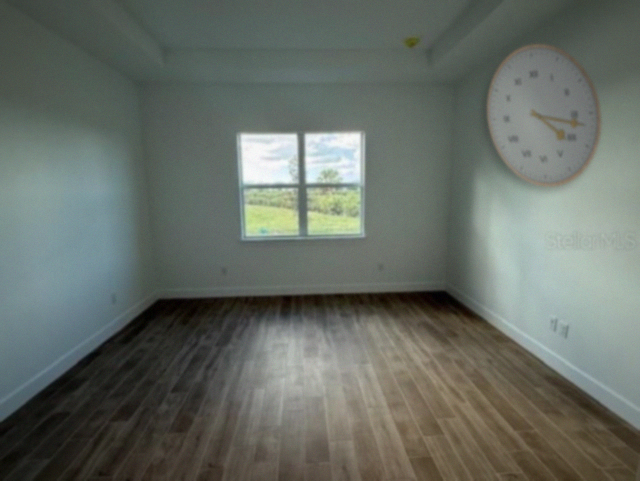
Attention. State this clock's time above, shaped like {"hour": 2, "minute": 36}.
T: {"hour": 4, "minute": 17}
